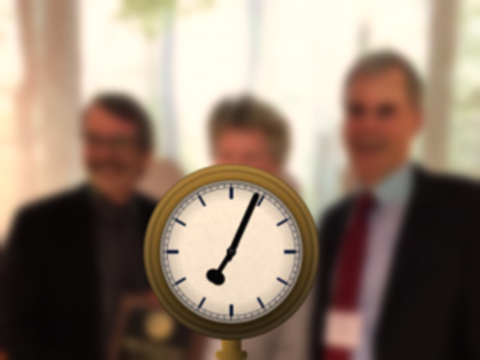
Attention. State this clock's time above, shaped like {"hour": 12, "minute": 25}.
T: {"hour": 7, "minute": 4}
